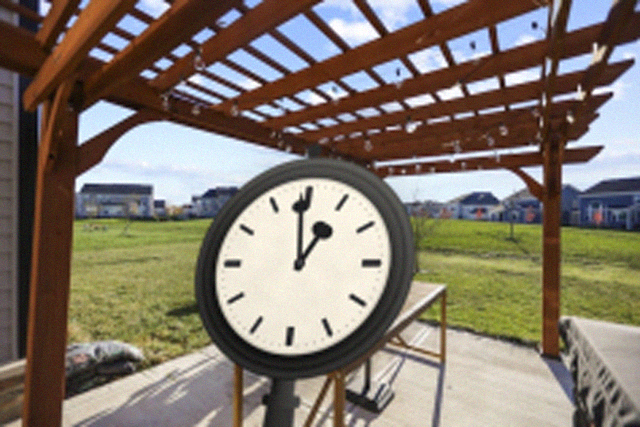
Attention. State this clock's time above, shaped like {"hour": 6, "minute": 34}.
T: {"hour": 12, "minute": 59}
